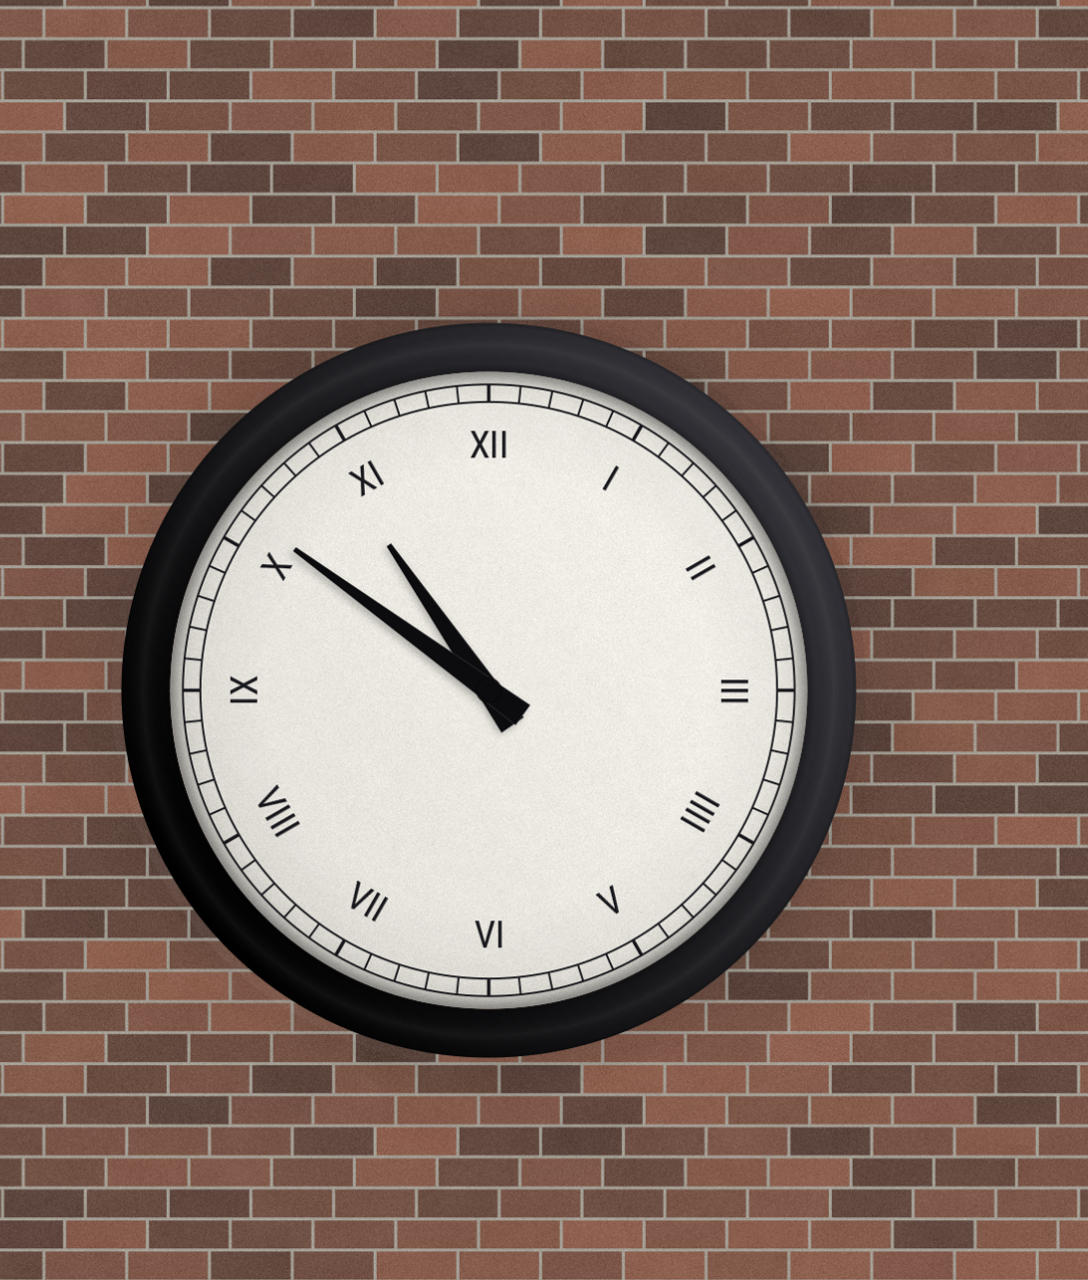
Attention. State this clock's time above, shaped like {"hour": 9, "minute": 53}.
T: {"hour": 10, "minute": 51}
